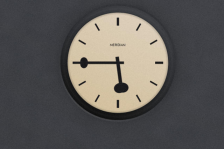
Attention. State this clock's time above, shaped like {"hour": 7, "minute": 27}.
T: {"hour": 5, "minute": 45}
